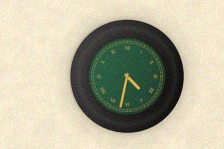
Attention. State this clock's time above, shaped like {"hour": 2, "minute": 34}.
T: {"hour": 4, "minute": 32}
